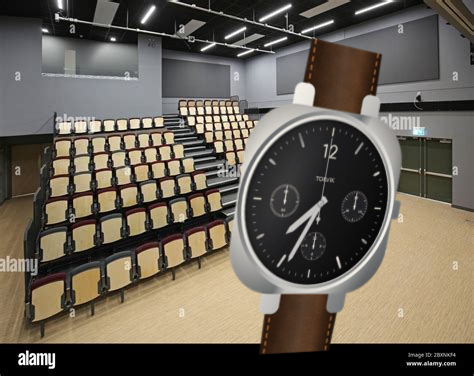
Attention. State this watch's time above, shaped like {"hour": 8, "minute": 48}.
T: {"hour": 7, "minute": 34}
